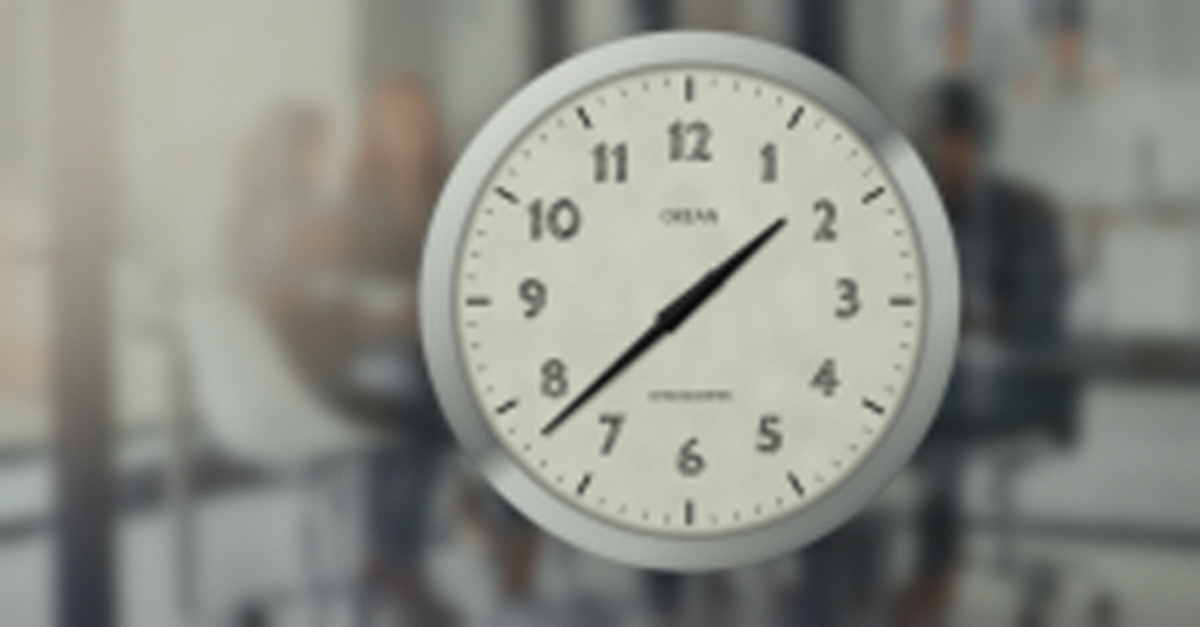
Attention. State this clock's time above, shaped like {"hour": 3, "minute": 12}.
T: {"hour": 1, "minute": 38}
